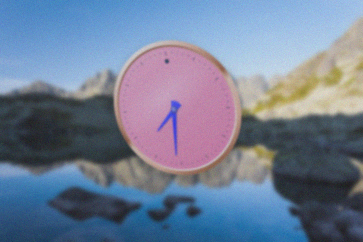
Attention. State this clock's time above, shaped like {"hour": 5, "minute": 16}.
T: {"hour": 7, "minute": 31}
